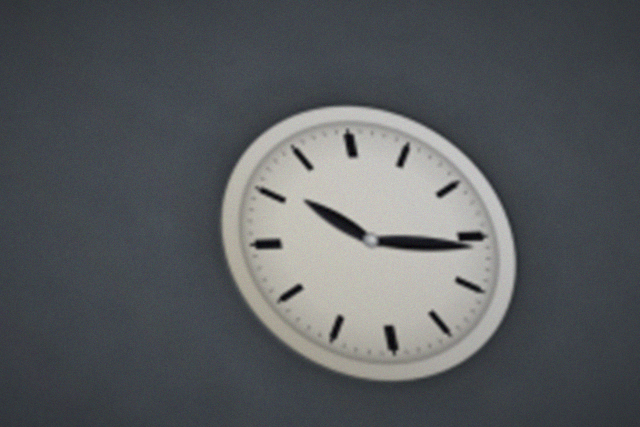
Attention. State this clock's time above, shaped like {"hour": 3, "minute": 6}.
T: {"hour": 10, "minute": 16}
